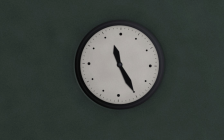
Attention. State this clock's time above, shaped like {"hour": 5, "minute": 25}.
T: {"hour": 11, "minute": 25}
